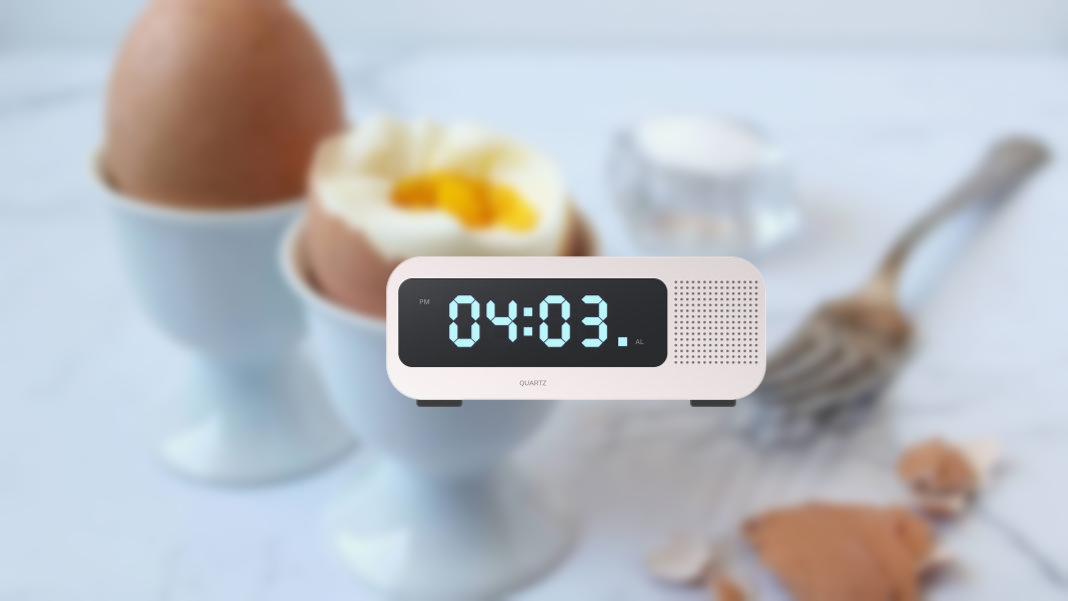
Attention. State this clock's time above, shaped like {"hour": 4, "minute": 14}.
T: {"hour": 4, "minute": 3}
